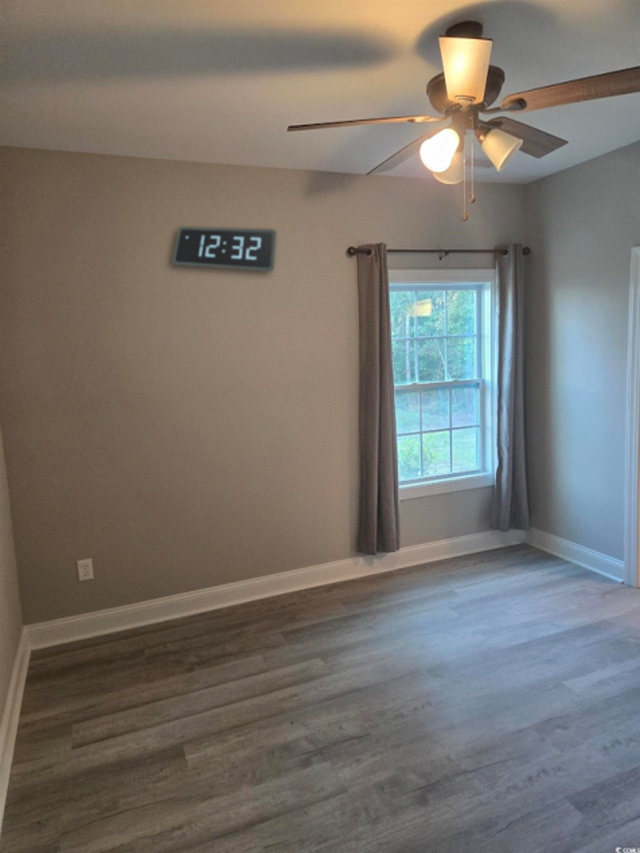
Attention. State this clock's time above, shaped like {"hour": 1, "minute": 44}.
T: {"hour": 12, "minute": 32}
